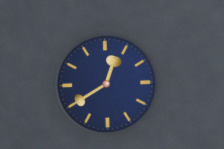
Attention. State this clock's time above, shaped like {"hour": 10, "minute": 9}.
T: {"hour": 12, "minute": 40}
